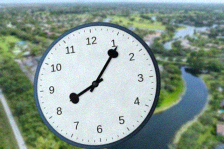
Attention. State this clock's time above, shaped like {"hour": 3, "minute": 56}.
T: {"hour": 8, "minute": 6}
